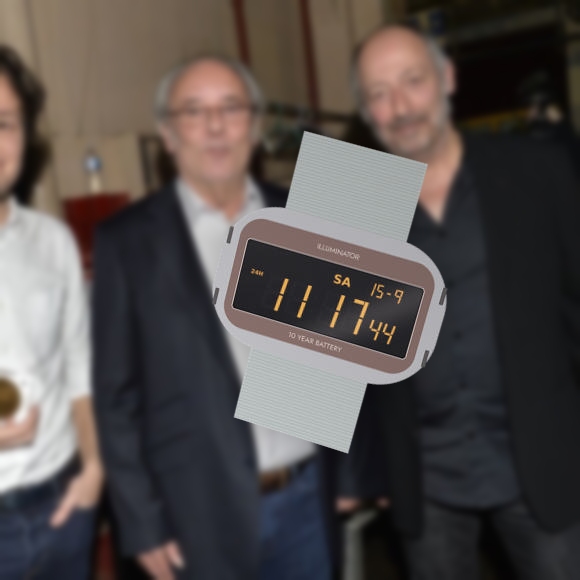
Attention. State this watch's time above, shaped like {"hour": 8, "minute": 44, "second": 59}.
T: {"hour": 11, "minute": 17, "second": 44}
